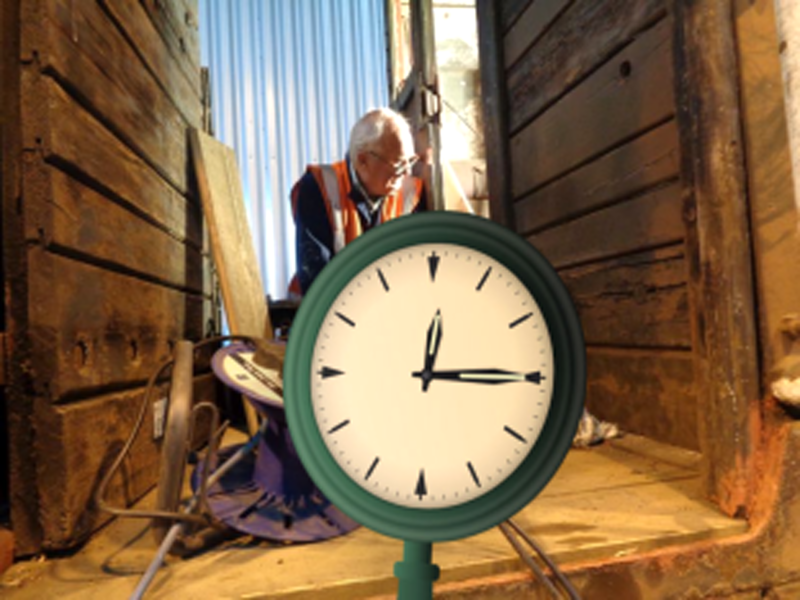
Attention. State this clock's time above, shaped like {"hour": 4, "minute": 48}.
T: {"hour": 12, "minute": 15}
